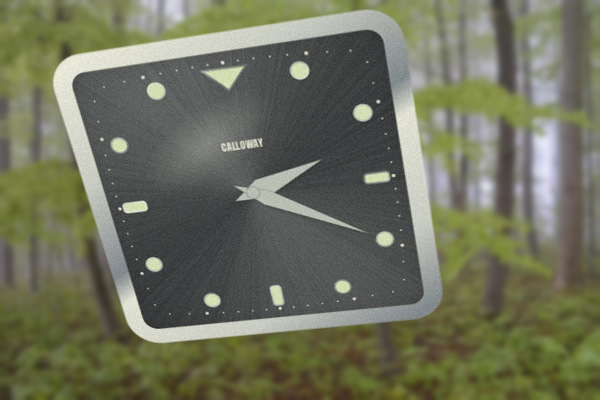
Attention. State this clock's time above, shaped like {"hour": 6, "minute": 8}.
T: {"hour": 2, "minute": 20}
